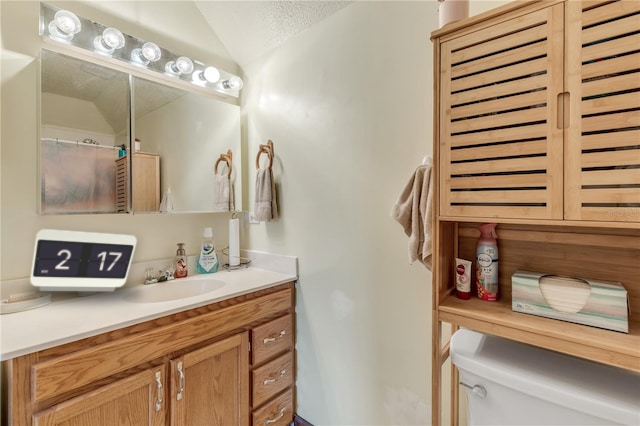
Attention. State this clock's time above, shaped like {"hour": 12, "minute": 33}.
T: {"hour": 2, "minute": 17}
